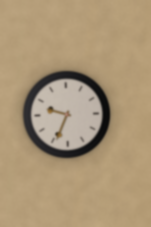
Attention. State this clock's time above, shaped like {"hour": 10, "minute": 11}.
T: {"hour": 9, "minute": 34}
